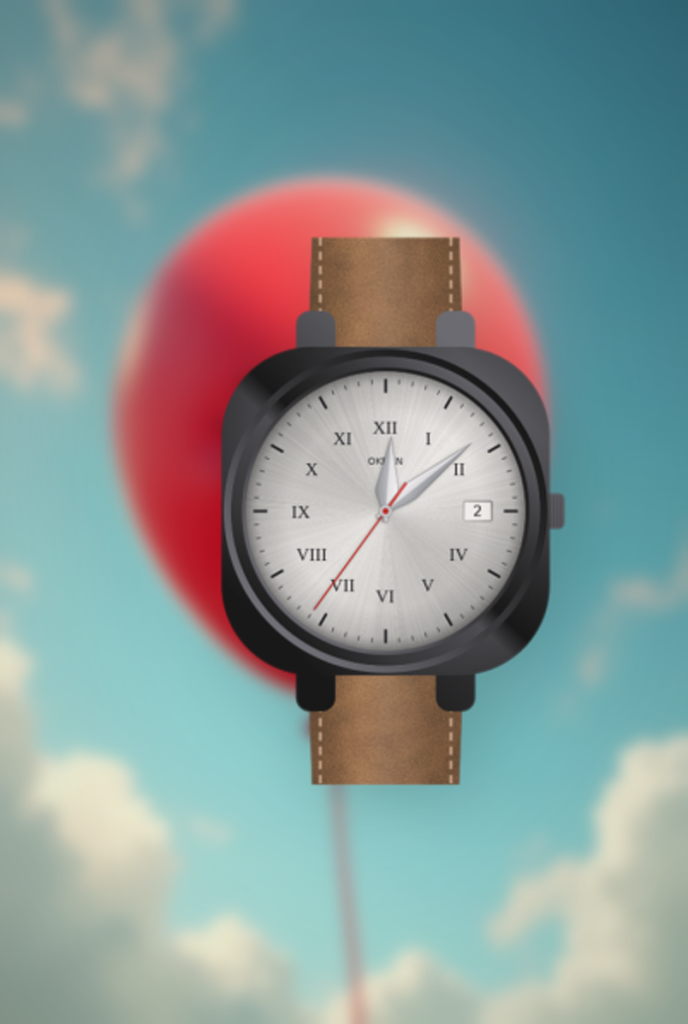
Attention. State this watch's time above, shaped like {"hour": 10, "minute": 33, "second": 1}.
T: {"hour": 12, "minute": 8, "second": 36}
